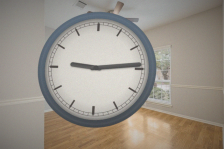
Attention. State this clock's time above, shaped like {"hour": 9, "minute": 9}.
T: {"hour": 9, "minute": 14}
